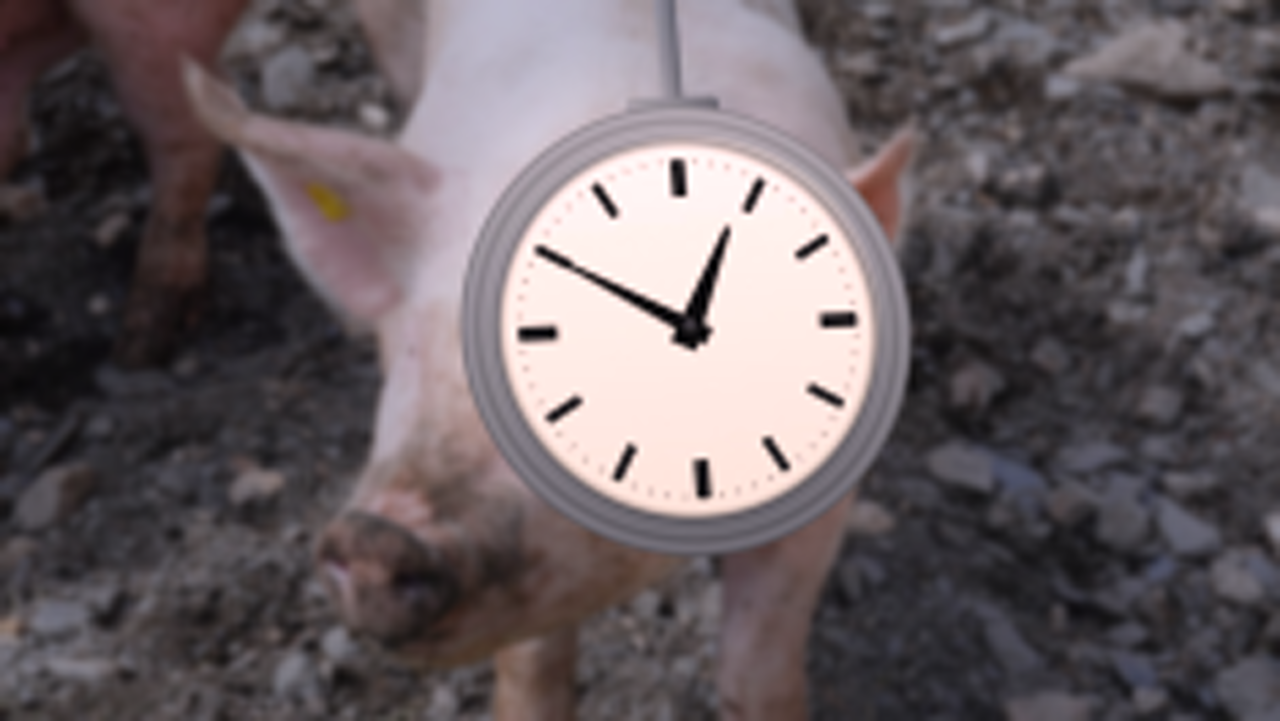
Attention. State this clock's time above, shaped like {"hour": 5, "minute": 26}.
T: {"hour": 12, "minute": 50}
